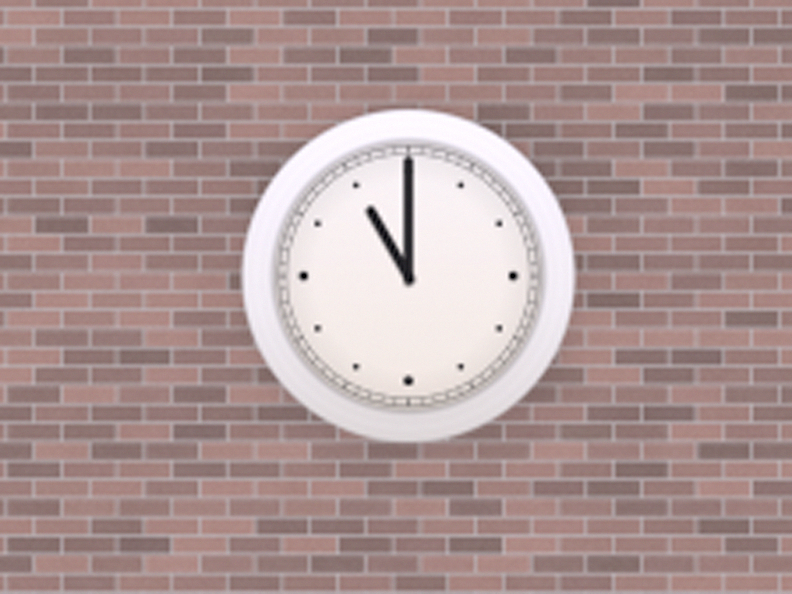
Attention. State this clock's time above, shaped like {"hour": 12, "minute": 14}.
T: {"hour": 11, "minute": 0}
